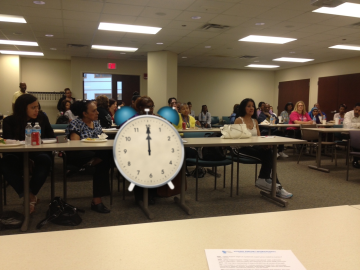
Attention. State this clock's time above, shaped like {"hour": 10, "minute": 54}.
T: {"hour": 12, "minute": 0}
